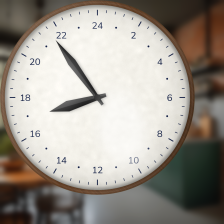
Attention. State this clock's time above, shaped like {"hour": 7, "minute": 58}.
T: {"hour": 16, "minute": 54}
